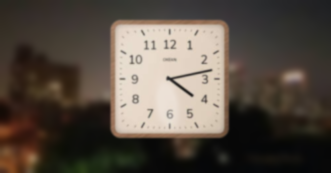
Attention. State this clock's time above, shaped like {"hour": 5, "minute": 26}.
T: {"hour": 4, "minute": 13}
